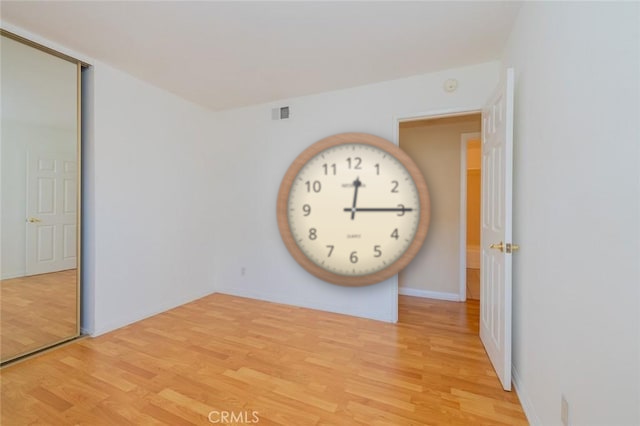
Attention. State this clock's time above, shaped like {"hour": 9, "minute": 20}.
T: {"hour": 12, "minute": 15}
